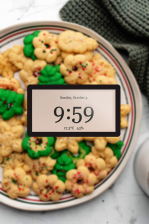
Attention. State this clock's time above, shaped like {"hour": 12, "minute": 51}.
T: {"hour": 9, "minute": 59}
